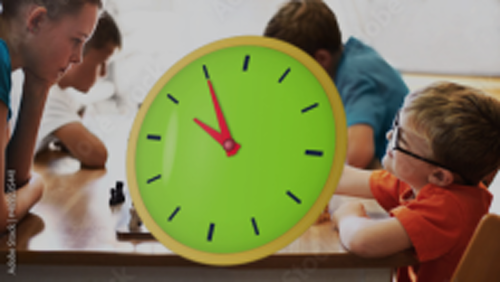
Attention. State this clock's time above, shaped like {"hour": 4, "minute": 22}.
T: {"hour": 9, "minute": 55}
